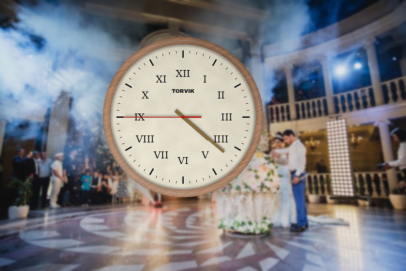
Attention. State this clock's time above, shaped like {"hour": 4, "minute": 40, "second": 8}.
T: {"hour": 4, "minute": 21, "second": 45}
